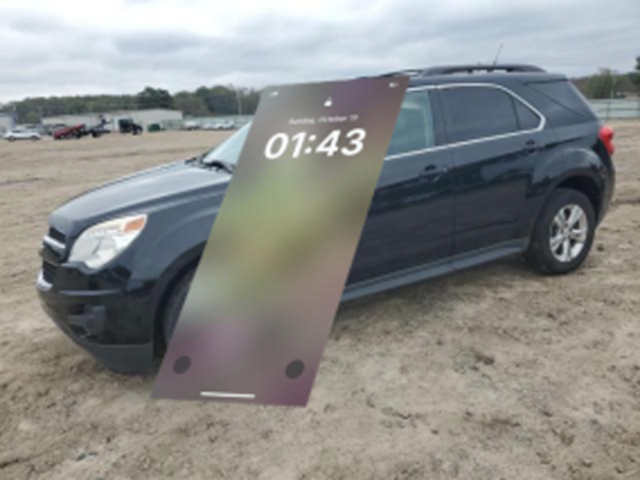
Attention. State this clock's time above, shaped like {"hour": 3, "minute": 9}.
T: {"hour": 1, "minute": 43}
